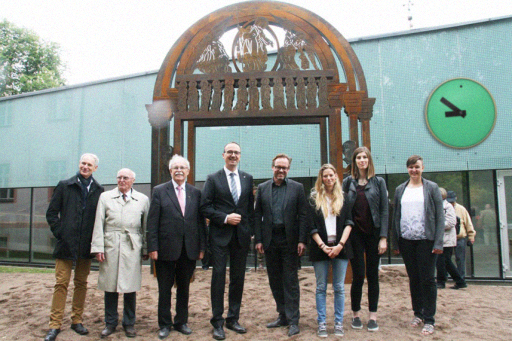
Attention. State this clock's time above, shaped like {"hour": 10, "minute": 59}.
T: {"hour": 8, "minute": 51}
